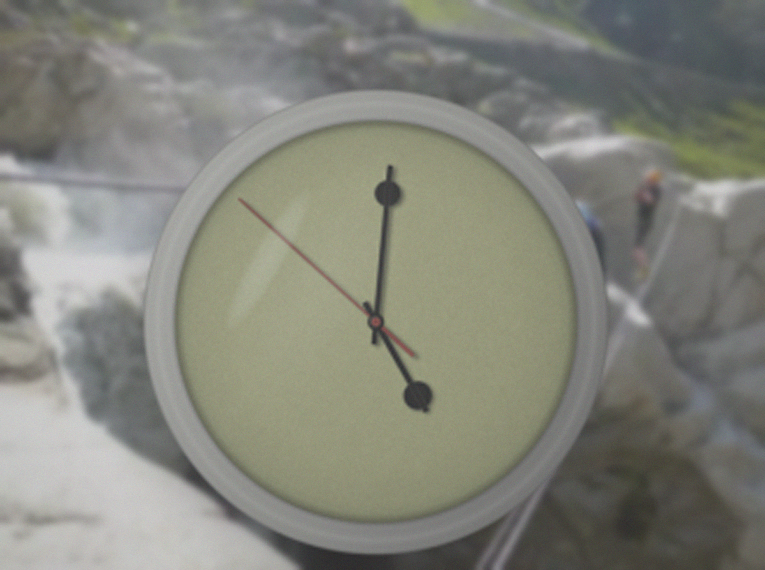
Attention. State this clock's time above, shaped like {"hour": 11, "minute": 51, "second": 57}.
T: {"hour": 5, "minute": 0, "second": 52}
